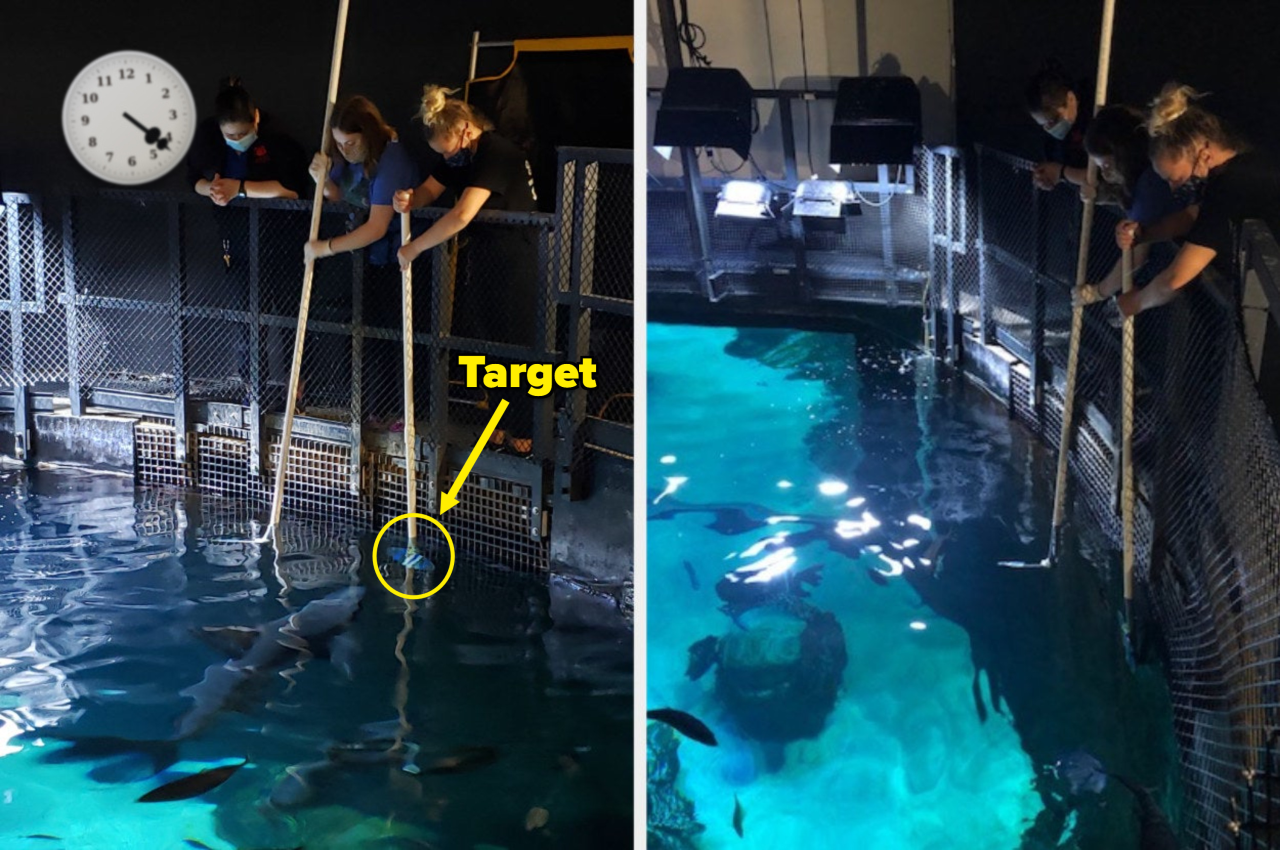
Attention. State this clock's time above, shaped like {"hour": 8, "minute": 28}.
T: {"hour": 4, "minute": 22}
